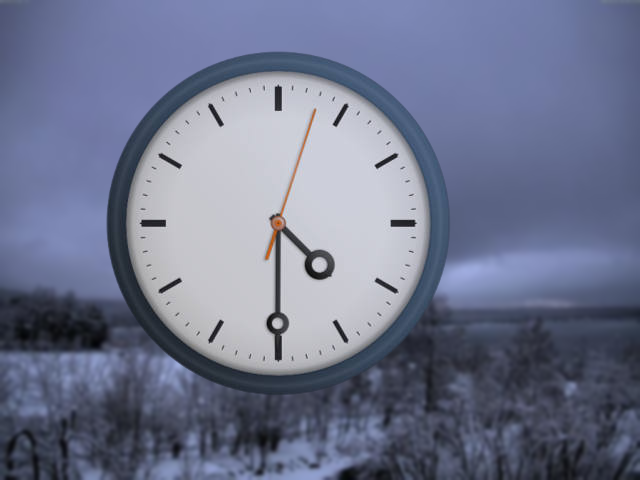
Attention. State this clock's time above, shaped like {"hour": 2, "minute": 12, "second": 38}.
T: {"hour": 4, "minute": 30, "second": 3}
